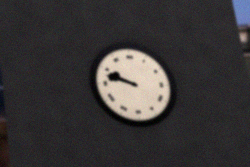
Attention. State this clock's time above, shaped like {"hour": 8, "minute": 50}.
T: {"hour": 9, "minute": 48}
